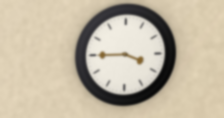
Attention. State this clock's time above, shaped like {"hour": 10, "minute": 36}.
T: {"hour": 3, "minute": 45}
